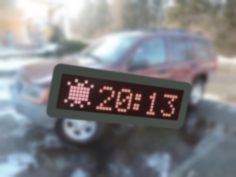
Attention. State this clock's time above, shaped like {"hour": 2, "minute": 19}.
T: {"hour": 20, "minute": 13}
